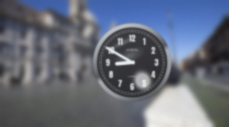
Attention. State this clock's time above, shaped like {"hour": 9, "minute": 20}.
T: {"hour": 8, "minute": 50}
